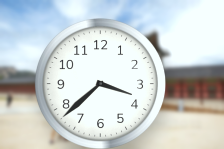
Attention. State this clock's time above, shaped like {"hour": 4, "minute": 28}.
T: {"hour": 3, "minute": 38}
